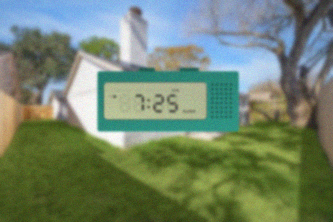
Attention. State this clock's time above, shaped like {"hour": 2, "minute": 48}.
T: {"hour": 7, "minute": 25}
